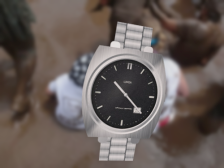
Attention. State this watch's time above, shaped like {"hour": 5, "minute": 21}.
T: {"hour": 10, "minute": 22}
